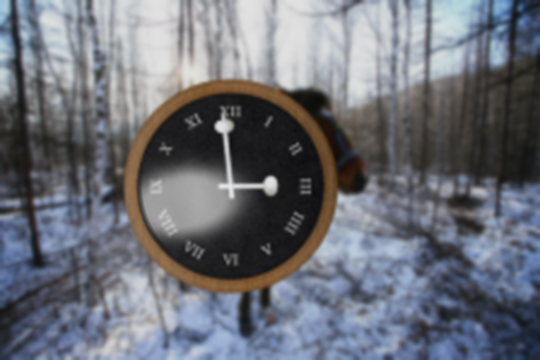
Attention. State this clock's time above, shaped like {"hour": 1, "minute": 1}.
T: {"hour": 2, "minute": 59}
